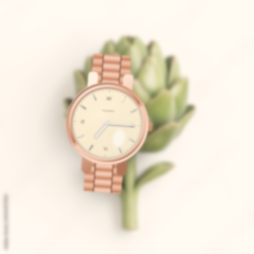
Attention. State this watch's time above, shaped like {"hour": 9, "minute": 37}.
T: {"hour": 7, "minute": 15}
